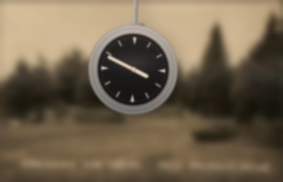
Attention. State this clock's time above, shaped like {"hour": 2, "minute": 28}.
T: {"hour": 3, "minute": 49}
